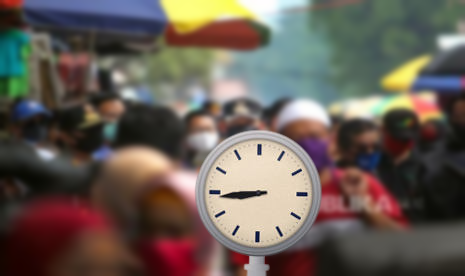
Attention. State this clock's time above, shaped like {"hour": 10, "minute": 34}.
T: {"hour": 8, "minute": 44}
